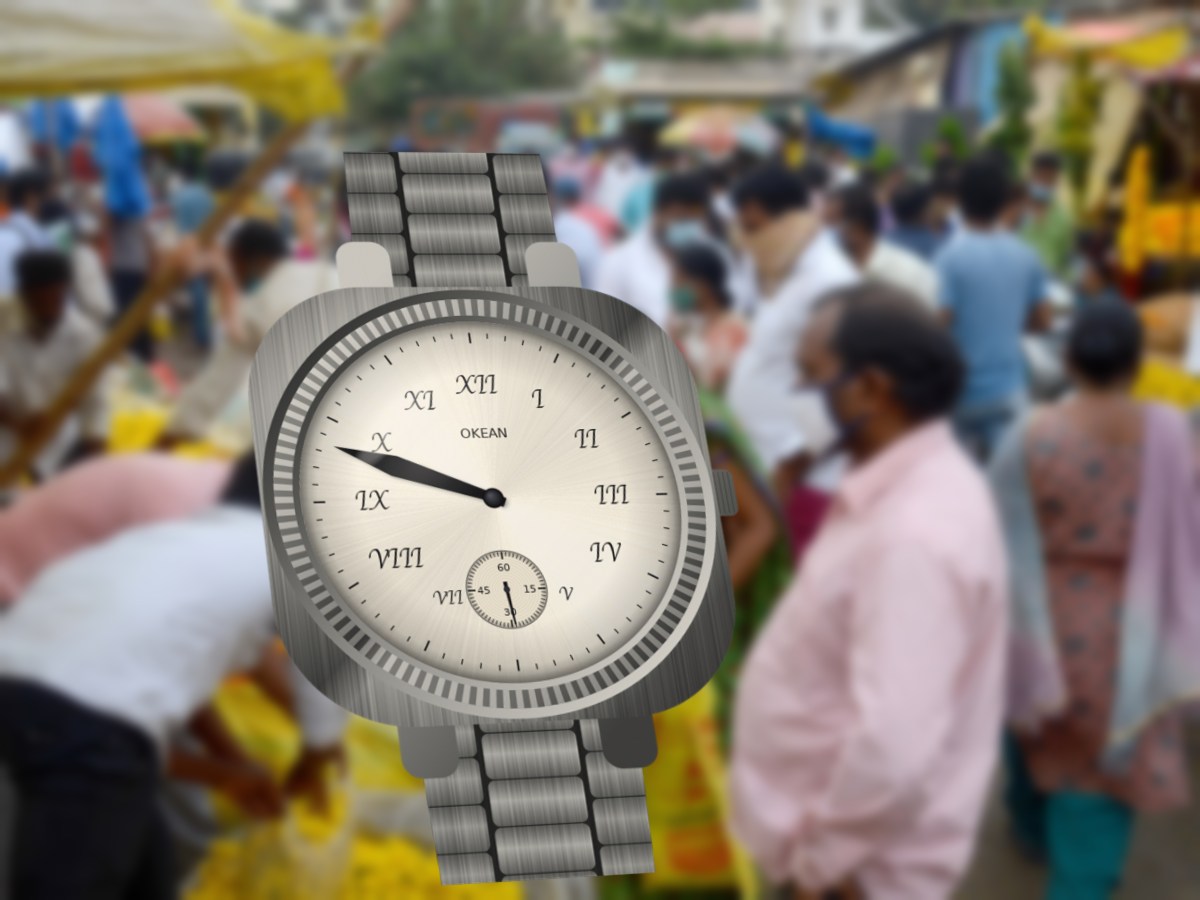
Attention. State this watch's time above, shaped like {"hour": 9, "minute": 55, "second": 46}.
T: {"hour": 9, "minute": 48, "second": 29}
